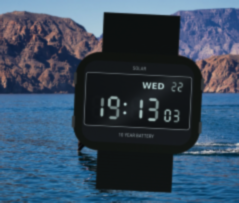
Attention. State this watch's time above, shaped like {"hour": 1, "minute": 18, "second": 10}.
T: {"hour": 19, "minute": 13, "second": 3}
